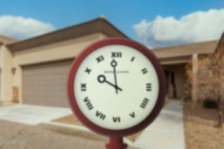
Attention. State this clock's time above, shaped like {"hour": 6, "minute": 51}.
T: {"hour": 9, "minute": 59}
